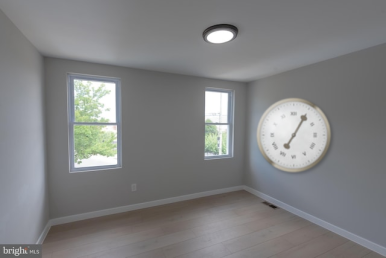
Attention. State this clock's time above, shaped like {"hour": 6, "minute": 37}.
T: {"hour": 7, "minute": 5}
